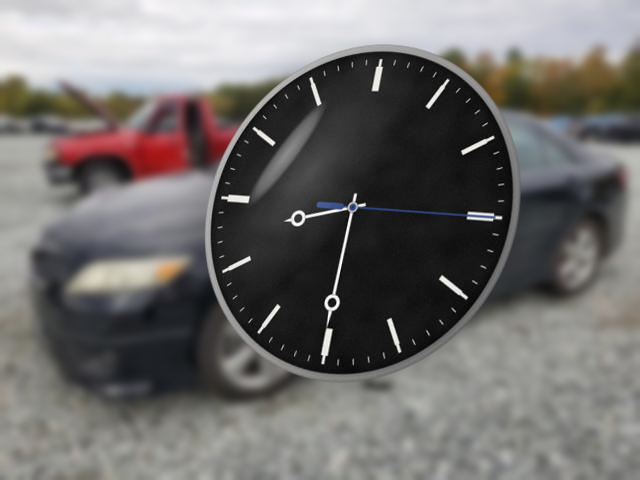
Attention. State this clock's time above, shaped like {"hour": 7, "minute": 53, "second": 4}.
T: {"hour": 8, "minute": 30, "second": 15}
